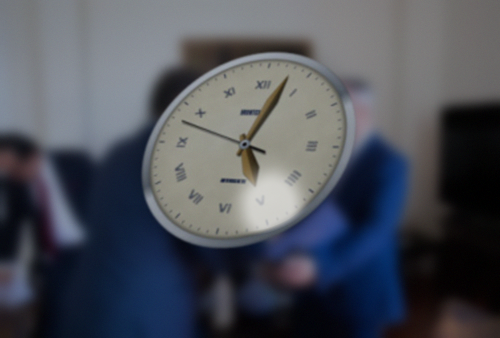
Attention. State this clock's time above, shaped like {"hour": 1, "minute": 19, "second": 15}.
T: {"hour": 5, "minute": 2, "second": 48}
